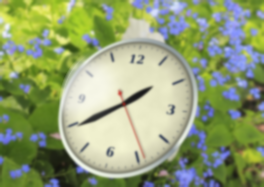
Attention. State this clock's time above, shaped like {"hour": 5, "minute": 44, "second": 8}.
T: {"hour": 1, "minute": 39, "second": 24}
